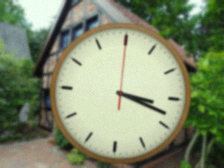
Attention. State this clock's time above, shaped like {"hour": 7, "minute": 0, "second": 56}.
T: {"hour": 3, "minute": 18, "second": 0}
